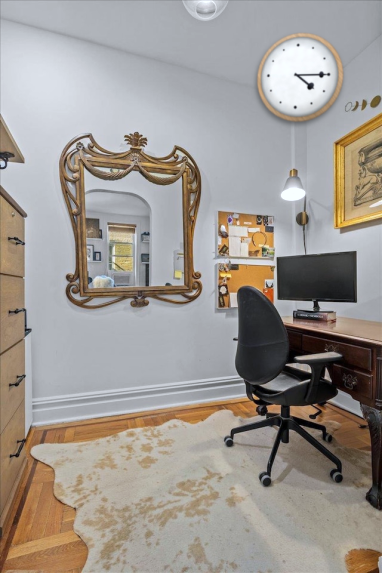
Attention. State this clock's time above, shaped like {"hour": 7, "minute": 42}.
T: {"hour": 4, "minute": 15}
